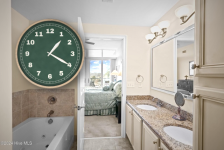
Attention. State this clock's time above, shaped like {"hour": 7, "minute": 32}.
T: {"hour": 1, "minute": 20}
